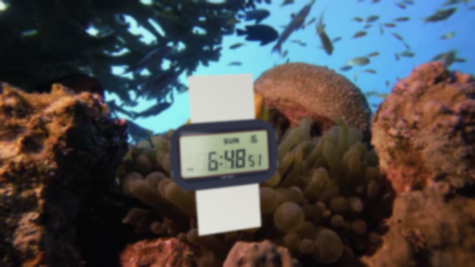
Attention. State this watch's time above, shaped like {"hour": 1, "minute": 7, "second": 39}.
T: {"hour": 6, "minute": 48, "second": 51}
